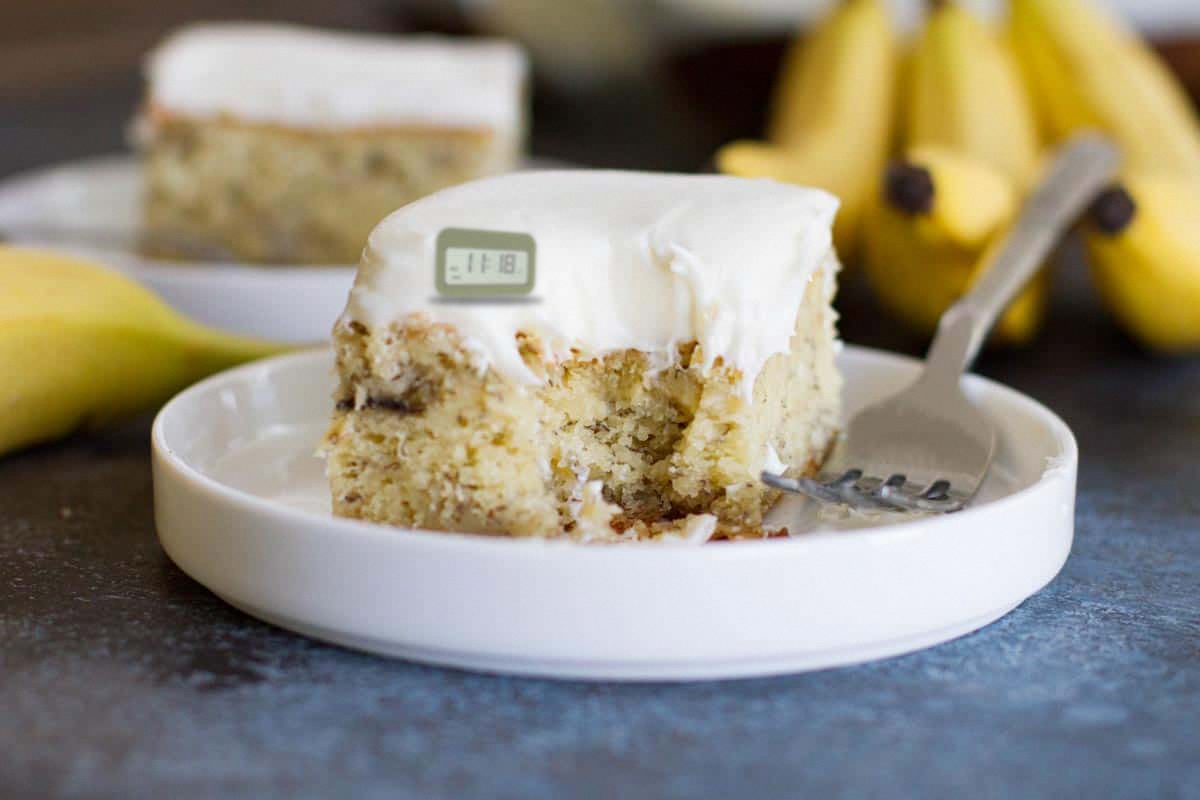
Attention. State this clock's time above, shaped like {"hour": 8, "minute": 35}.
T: {"hour": 11, "minute": 18}
